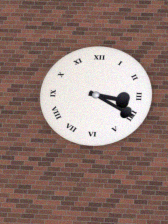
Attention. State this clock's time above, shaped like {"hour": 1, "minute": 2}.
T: {"hour": 3, "minute": 20}
